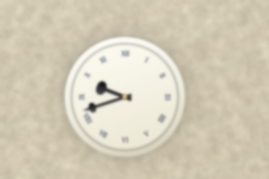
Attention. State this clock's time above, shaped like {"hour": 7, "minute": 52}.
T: {"hour": 9, "minute": 42}
